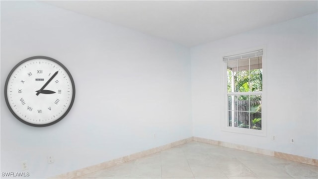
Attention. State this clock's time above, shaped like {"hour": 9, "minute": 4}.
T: {"hour": 3, "minute": 7}
